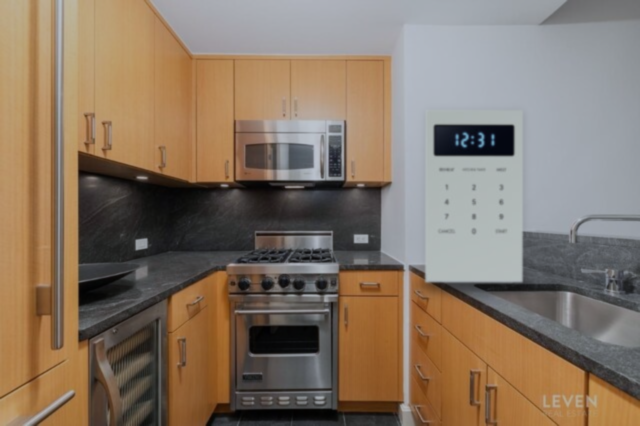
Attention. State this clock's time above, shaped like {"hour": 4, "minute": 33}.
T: {"hour": 12, "minute": 31}
